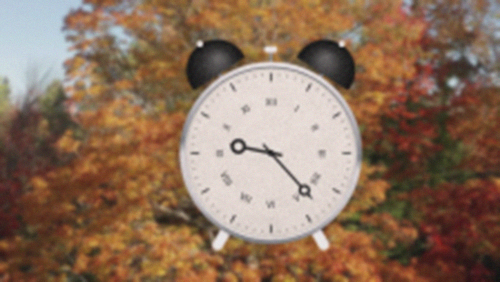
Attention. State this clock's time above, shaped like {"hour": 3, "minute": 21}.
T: {"hour": 9, "minute": 23}
